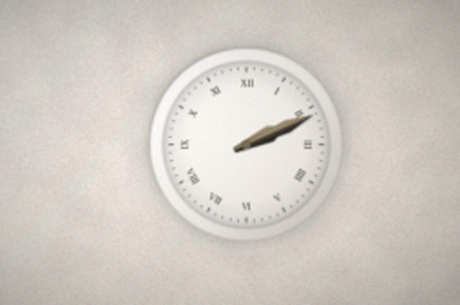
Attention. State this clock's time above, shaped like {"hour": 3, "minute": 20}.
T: {"hour": 2, "minute": 11}
